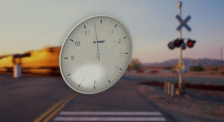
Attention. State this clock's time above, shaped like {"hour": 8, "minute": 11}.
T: {"hour": 1, "minute": 58}
